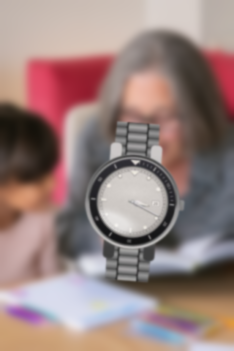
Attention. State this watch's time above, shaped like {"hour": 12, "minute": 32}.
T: {"hour": 3, "minute": 19}
